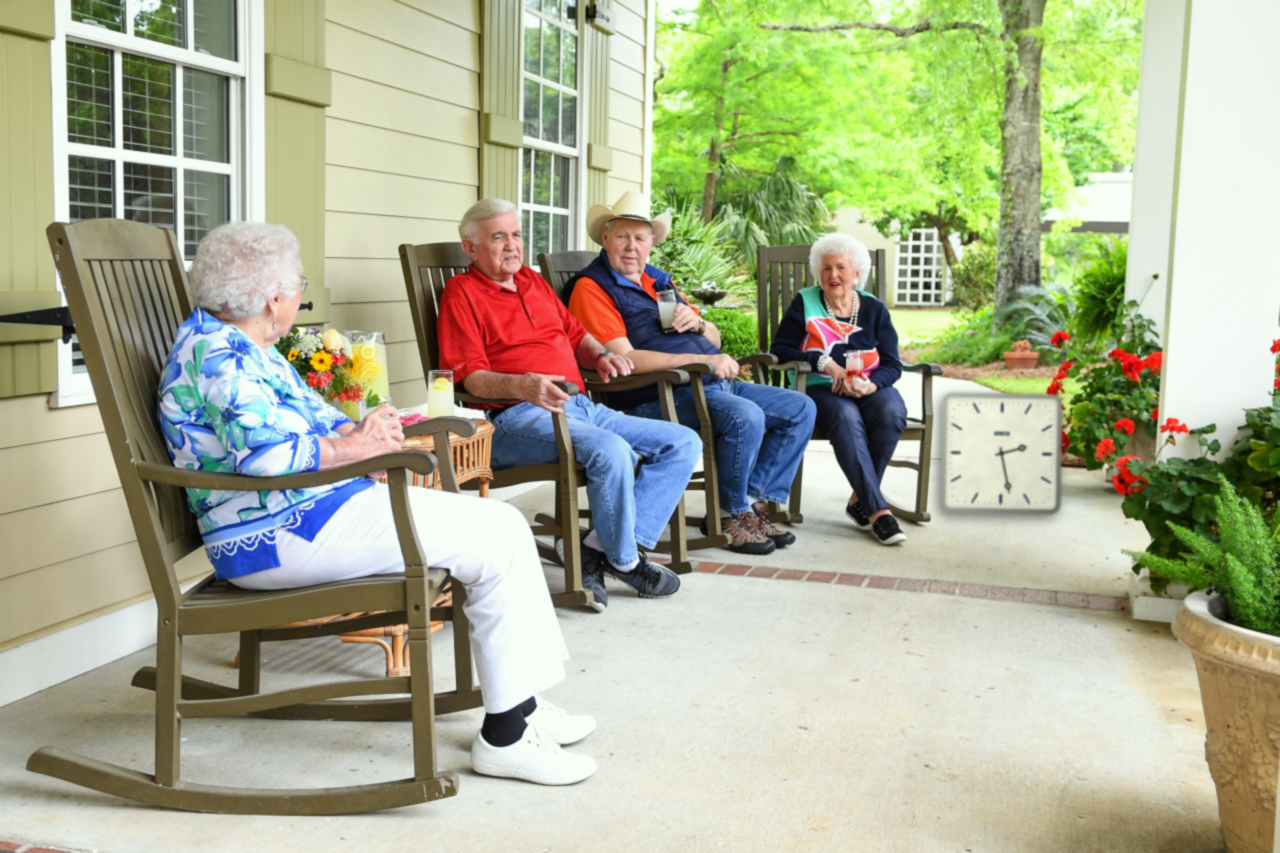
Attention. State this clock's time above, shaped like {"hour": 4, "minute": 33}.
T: {"hour": 2, "minute": 28}
